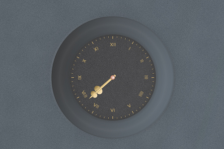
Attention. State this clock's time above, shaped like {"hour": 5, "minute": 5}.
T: {"hour": 7, "minute": 38}
